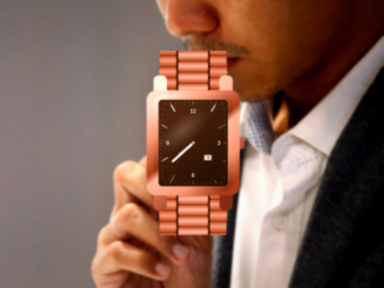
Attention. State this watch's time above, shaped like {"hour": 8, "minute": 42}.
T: {"hour": 7, "minute": 38}
